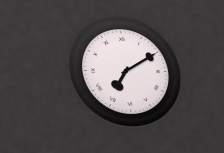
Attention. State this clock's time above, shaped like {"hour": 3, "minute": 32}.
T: {"hour": 7, "minute": 10}
